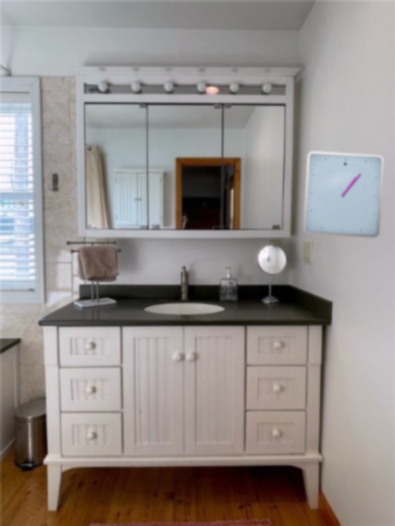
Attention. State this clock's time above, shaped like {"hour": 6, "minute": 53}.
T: {"hour": 1, "minute": 6}
